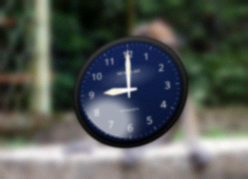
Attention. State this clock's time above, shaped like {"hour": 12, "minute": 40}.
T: {"hour": 9, "minute": 0}
